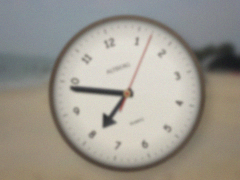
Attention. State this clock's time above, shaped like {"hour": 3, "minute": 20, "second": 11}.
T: {"hour": 7, "minute": 49, "second": 7}
